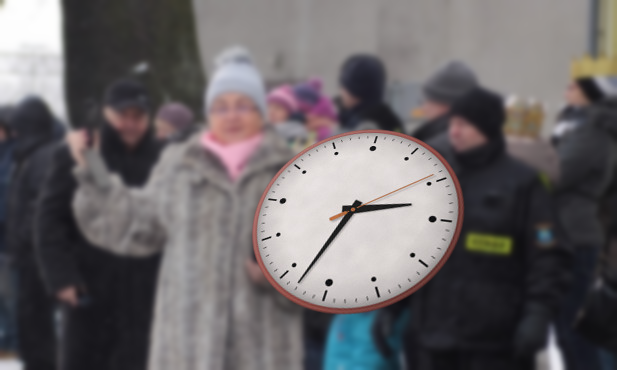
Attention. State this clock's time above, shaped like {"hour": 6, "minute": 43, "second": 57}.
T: {"hour": 2, "minute": 33, "second": 9}
